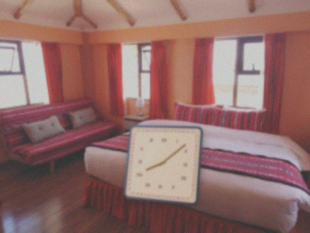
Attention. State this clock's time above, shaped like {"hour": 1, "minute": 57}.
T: {"hour": 8, "minute": 8}
